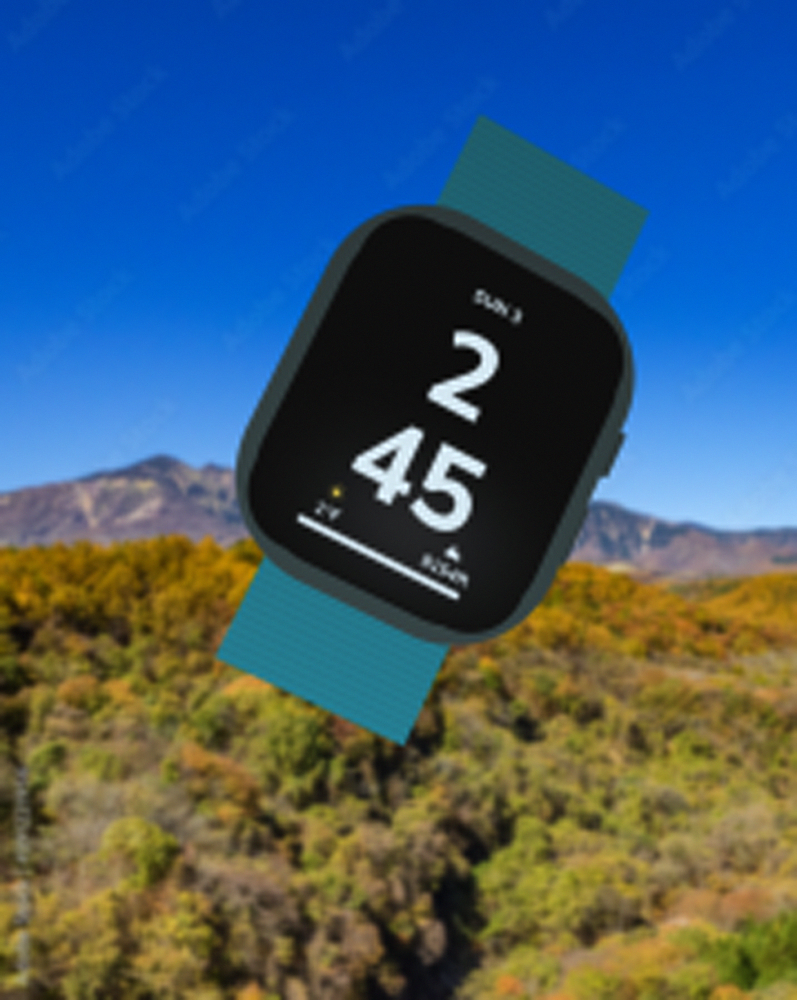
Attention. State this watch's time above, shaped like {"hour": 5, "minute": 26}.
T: {"hour": 2, "minute": 45}
